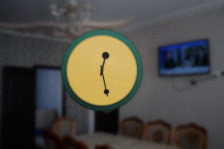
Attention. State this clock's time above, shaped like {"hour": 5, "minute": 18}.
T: {"hour": 12, "minute": 28}
